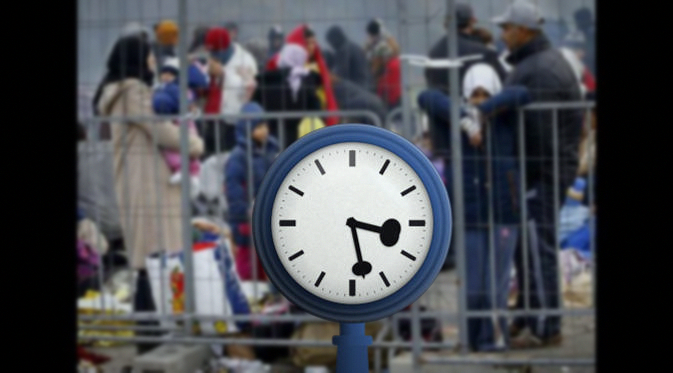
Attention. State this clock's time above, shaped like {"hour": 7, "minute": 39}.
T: {"hour": 3, "minute": 28}
